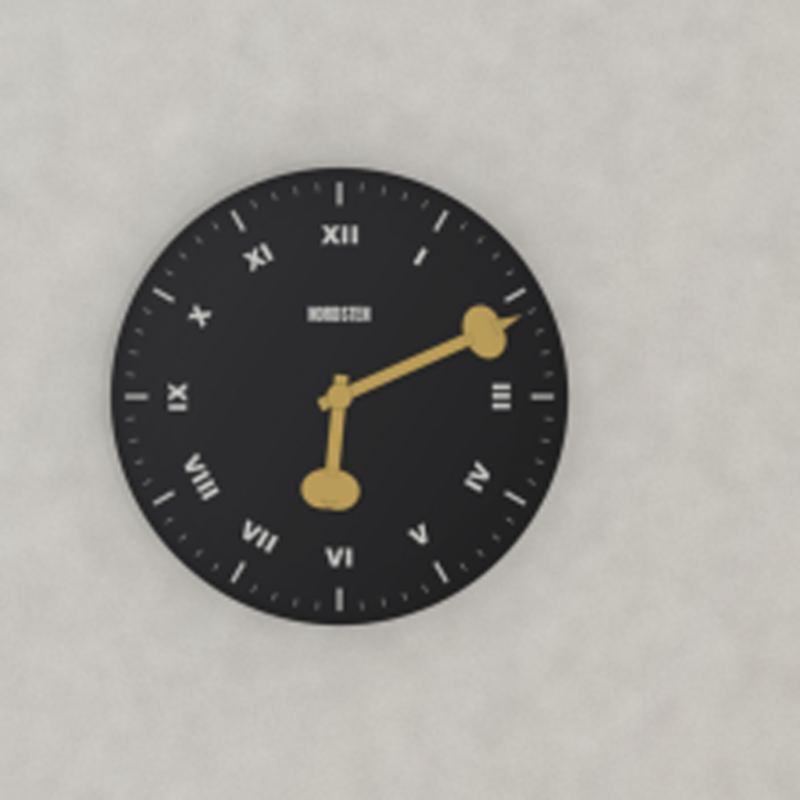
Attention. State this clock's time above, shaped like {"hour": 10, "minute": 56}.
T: {"hour": 6, "minute": 11}
